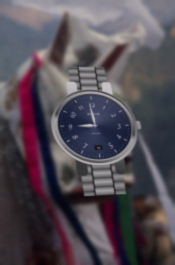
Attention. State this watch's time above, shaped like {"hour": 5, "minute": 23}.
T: {"hour": 8, "minute": 59}
